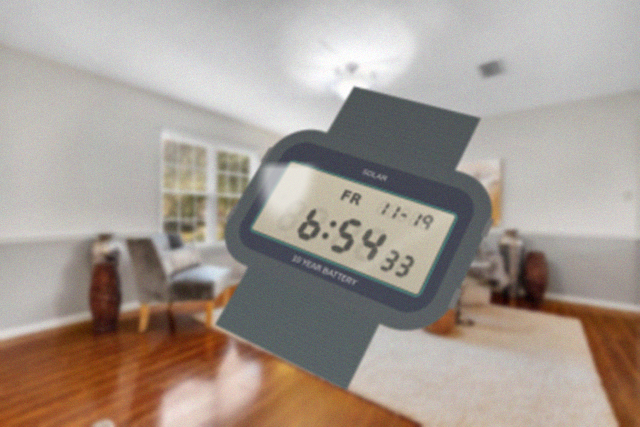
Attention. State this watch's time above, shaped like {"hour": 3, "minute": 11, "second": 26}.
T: {"hour": 6, "minute": 54, "second": 33}
